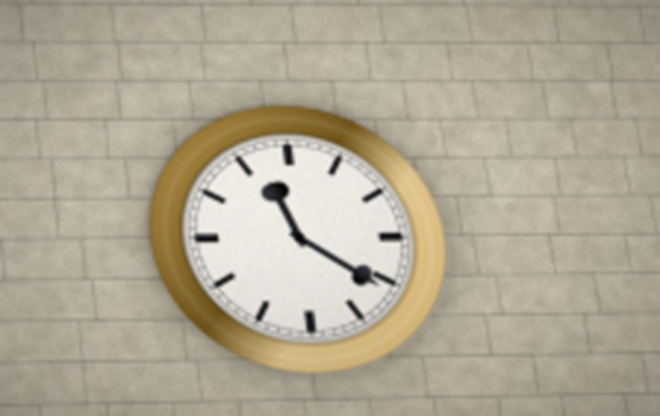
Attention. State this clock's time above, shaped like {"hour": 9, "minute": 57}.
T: {"hour": 11, "minute": 21}
